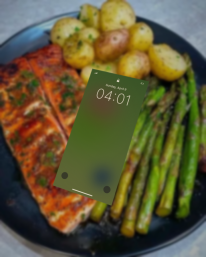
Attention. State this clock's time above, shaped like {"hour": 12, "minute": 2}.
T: {"hour": 4, "minute": 1}
